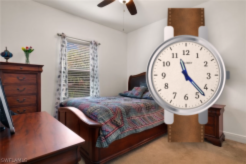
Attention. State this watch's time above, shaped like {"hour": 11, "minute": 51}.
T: {"hour": 11, "minute": 23}
